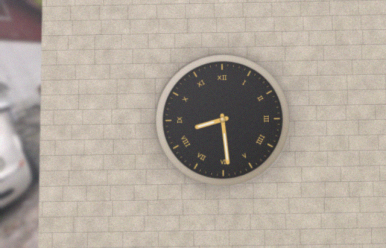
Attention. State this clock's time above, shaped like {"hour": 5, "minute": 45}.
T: {"hour": 8, "minute": 29}
